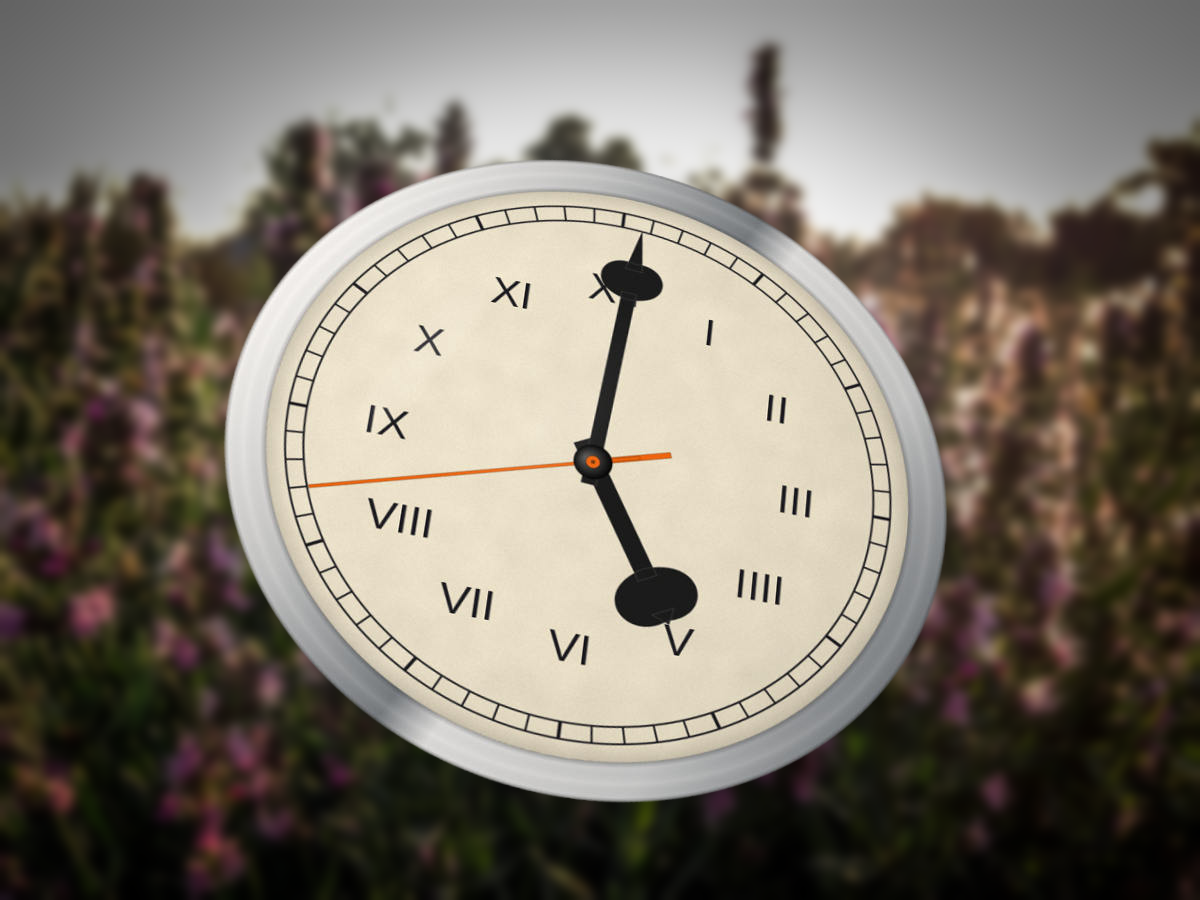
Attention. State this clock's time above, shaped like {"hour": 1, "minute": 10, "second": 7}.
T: {"hour": 5, "minute": 0, "second": 42}
